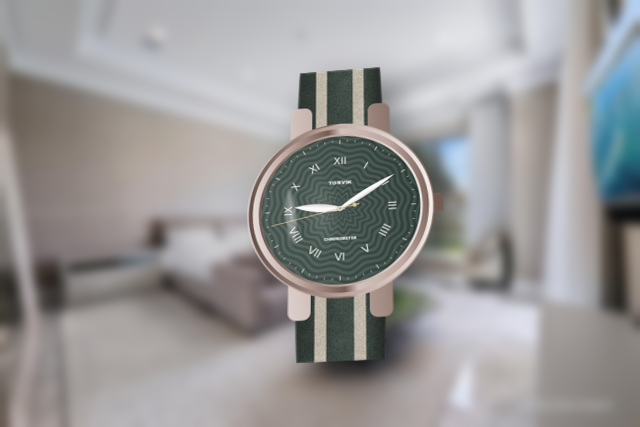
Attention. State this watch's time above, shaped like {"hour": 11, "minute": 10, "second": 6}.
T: {"hour": 9, "minute": 9, "second": 43}
